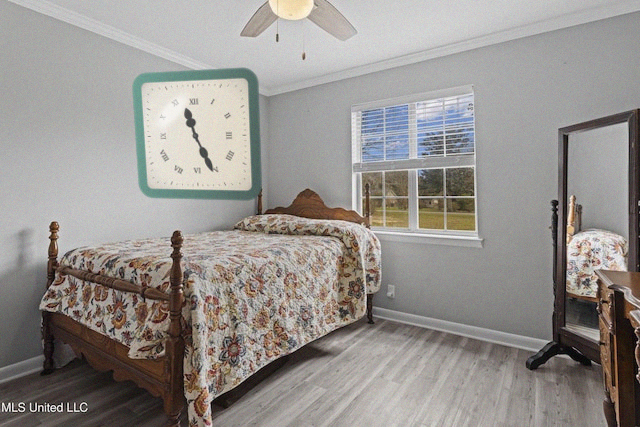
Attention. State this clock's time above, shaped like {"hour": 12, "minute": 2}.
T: {"hour": 11, "minute": 26}
